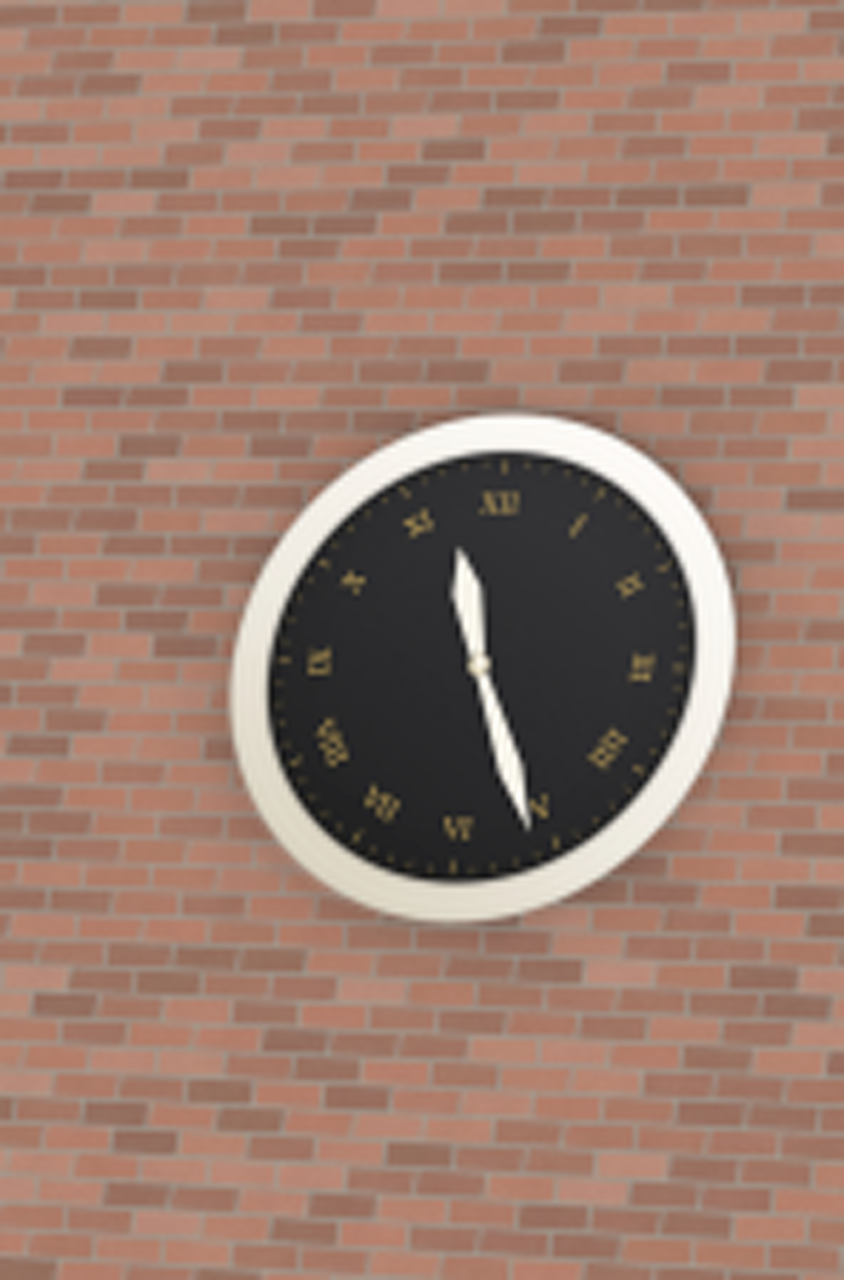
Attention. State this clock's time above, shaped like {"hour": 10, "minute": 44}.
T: {"hour": 11, "minute": 26}
